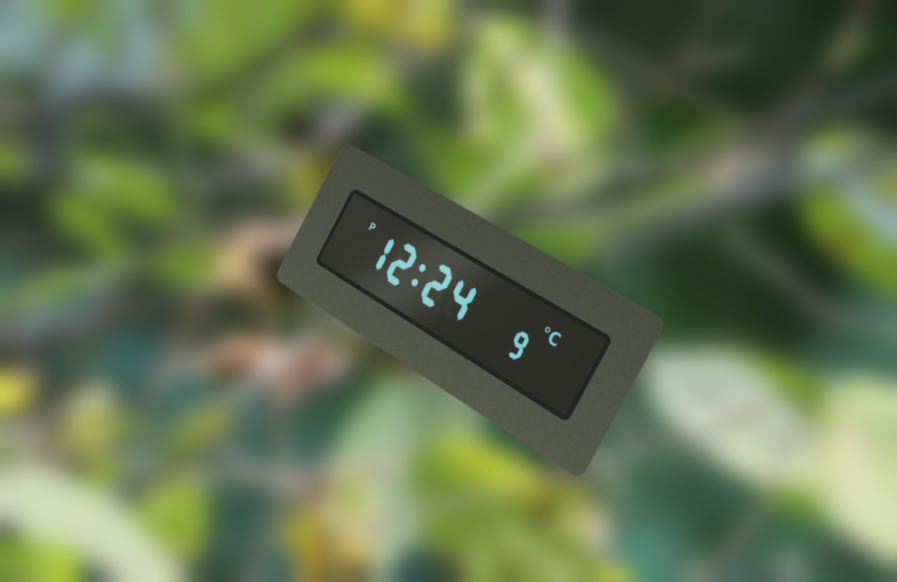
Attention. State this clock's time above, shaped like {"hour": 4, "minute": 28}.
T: {"hour": 12, "minute": 24}
